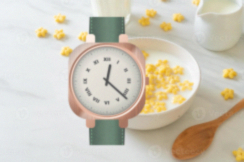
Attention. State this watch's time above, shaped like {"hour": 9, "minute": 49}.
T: {"hour": 12, "minute": 22}
